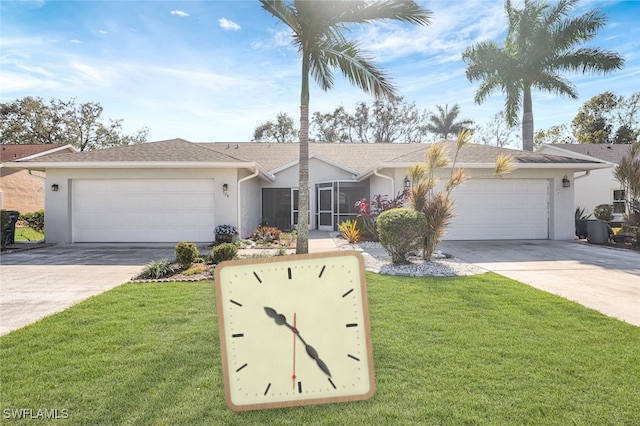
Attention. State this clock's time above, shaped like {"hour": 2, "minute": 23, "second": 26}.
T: {"hour": 10, "minute": 24, "second": 31}
